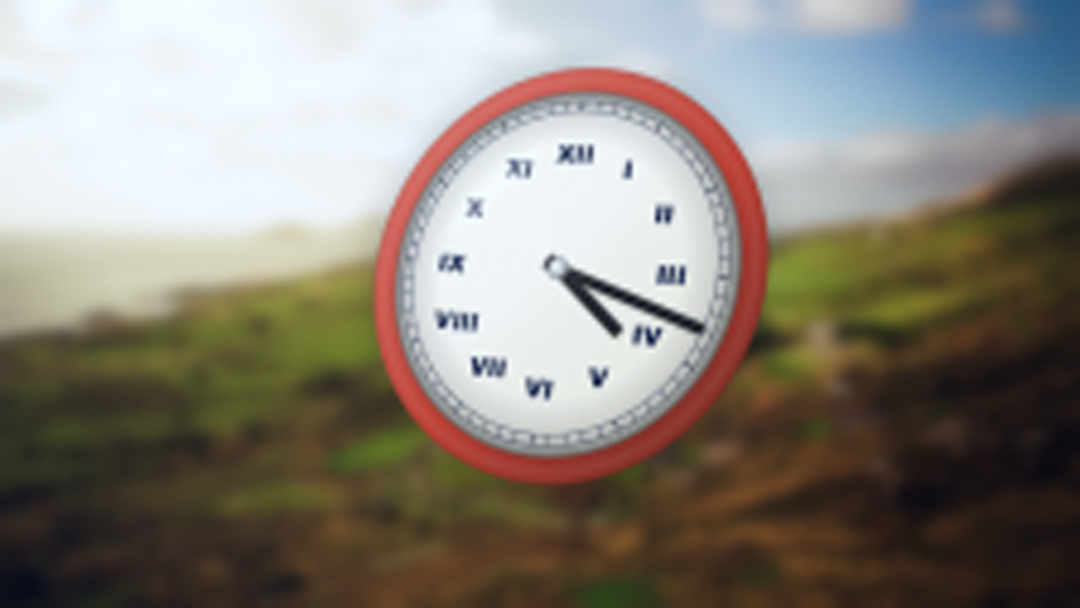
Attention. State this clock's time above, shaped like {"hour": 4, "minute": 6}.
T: {"hour": 4, "minute": 18}
